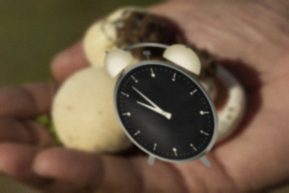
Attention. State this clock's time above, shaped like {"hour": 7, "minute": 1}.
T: {"hour": 9, "minute": 53}
